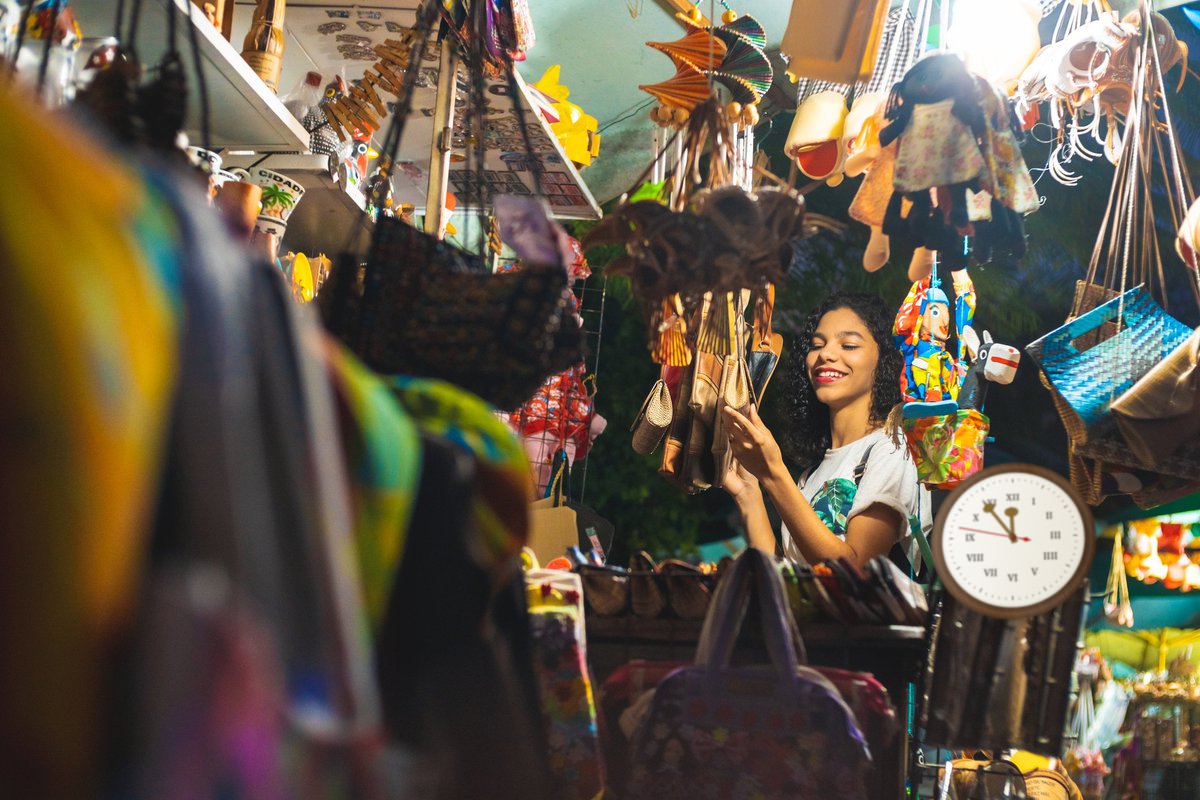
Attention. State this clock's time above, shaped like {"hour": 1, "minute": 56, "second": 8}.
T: {"hour": 11, "minute": 53, "second": 47}
